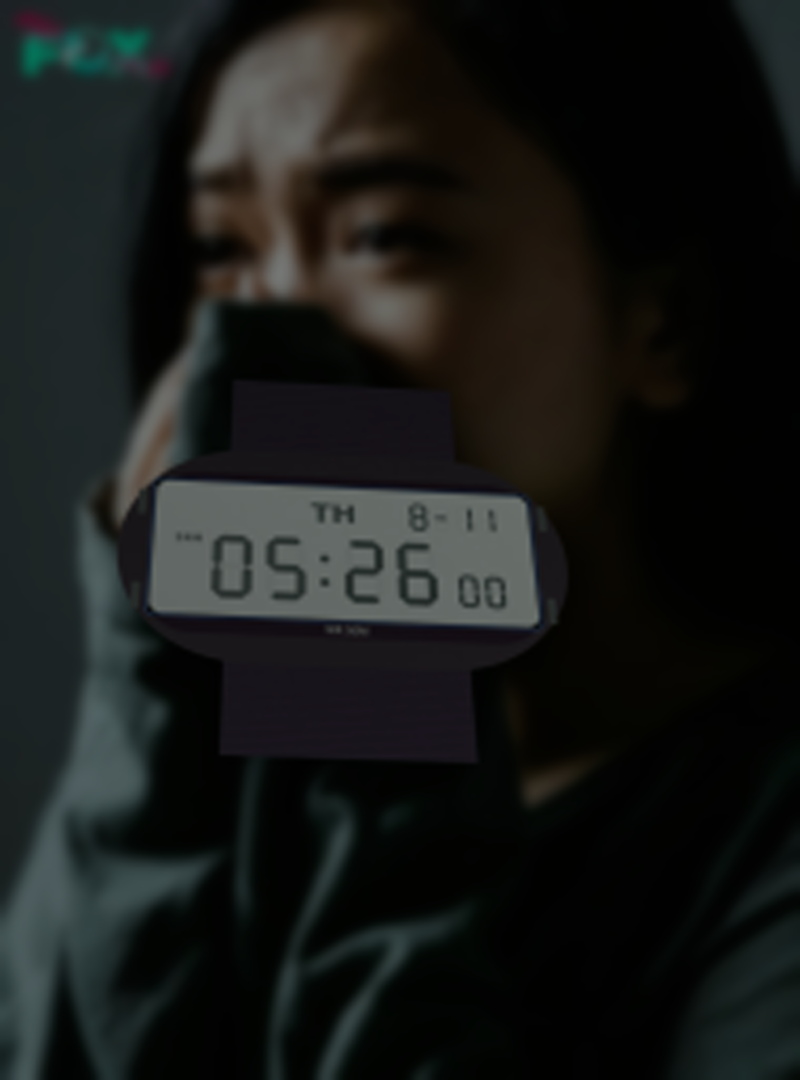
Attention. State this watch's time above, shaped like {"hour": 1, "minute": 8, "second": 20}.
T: {"hour": 5, "minute": 26, "second": 0}
